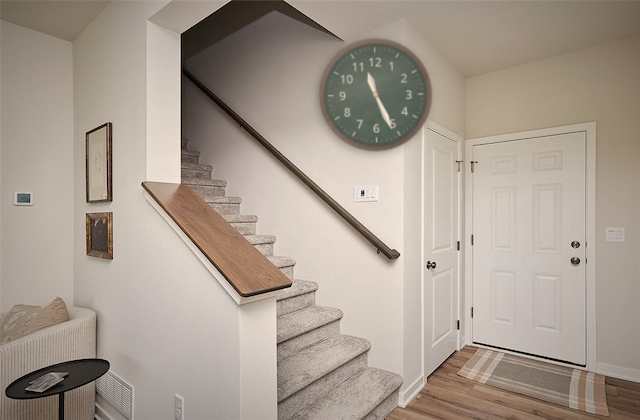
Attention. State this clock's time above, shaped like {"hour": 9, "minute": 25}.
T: {"hour": 11, "minute": 26}
